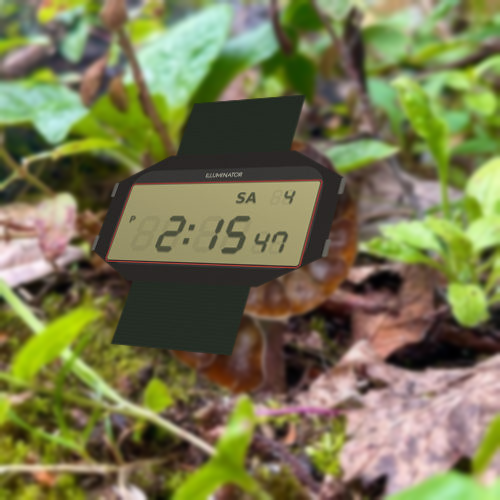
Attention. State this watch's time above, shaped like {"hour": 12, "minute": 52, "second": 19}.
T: {"hour": 2, "minute": 15, "second": 47}
